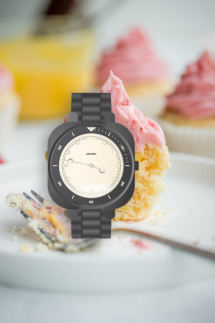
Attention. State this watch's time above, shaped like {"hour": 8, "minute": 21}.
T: {"hour": 3, "minute": 47}
